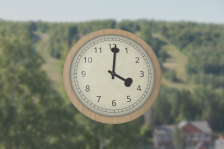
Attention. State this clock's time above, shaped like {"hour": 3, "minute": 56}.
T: {"hour": 4, "minute": 1}
